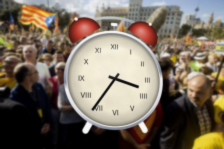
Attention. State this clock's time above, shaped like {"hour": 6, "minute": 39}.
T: {"hour": 3, "minute": 36}
